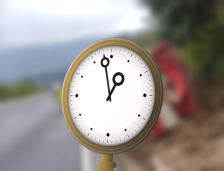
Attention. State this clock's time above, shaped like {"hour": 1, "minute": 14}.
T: {"hour": 12, "minute": 58}
